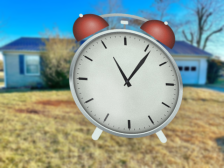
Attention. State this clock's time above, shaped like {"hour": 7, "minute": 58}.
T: {"hour": 11, "minute": 6}
